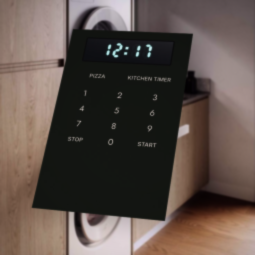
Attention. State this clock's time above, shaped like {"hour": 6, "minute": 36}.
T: {"hour": 12, "minute": 17}
